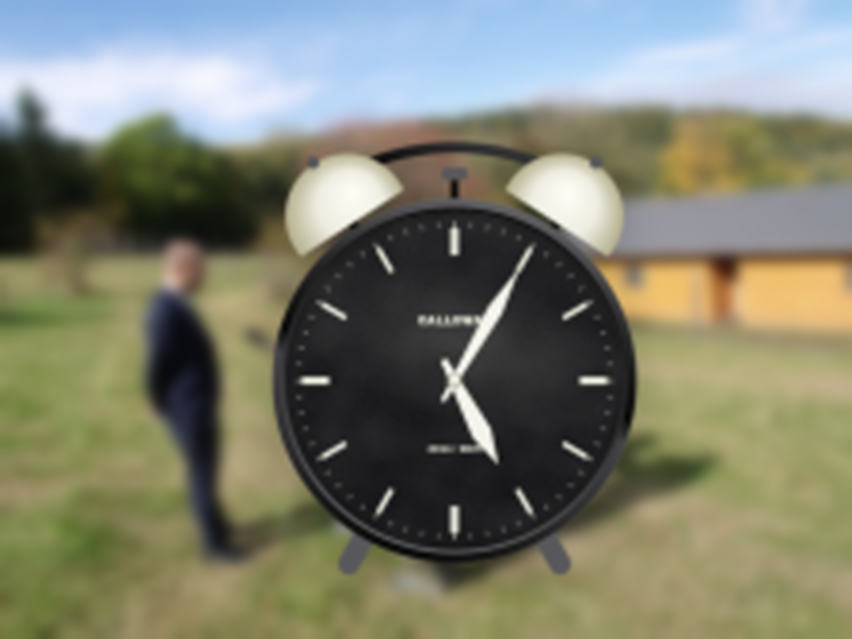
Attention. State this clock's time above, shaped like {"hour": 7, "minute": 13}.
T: {"hour": 5, "minute": 5}
